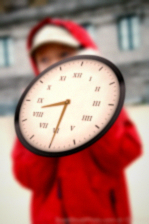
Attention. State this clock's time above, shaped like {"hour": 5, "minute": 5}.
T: {"hour": 8, "minute": 30}
